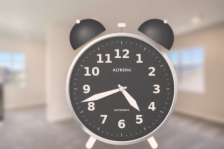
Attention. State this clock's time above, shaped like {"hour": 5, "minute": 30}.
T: {"hour": 4, "minute": 42}
